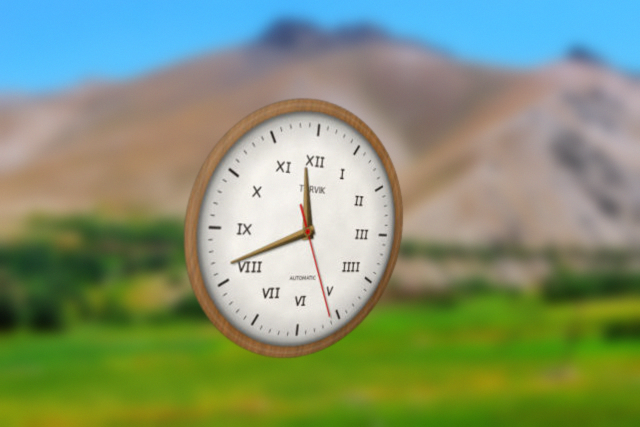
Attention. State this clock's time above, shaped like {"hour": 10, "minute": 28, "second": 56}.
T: {"hour": 11, "minute": 41, "second": 26}
